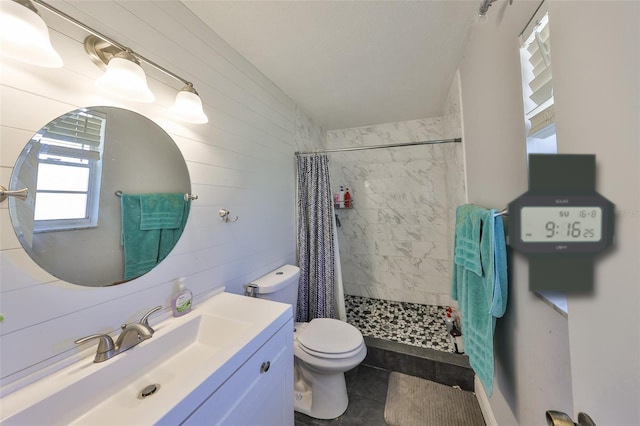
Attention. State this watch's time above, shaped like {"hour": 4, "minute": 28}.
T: {"hour": 9, "minute": 16}
